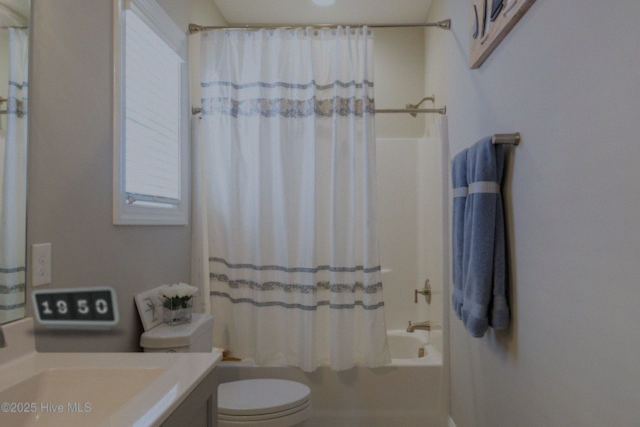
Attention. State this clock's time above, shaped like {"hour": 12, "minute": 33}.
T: {"hour": 19, "minute": 50}
